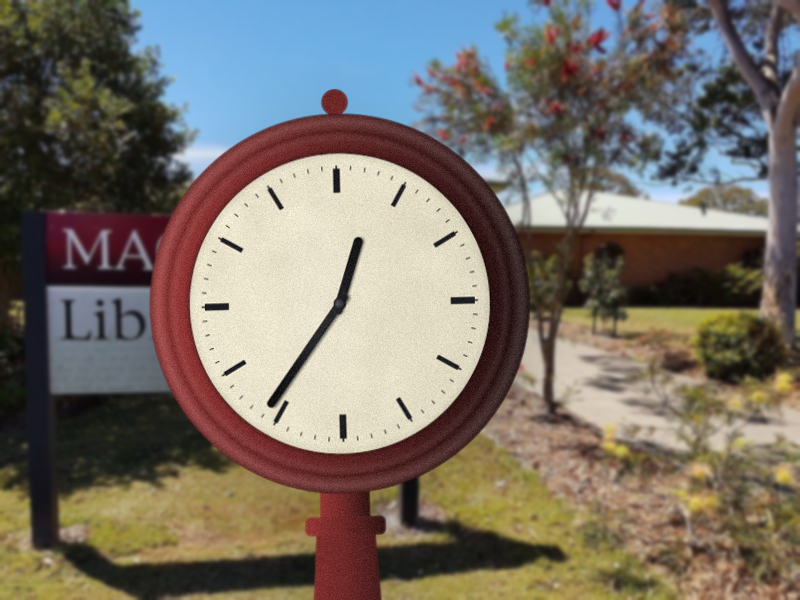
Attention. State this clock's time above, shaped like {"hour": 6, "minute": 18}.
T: {"hour": 12, "minute": 36}
